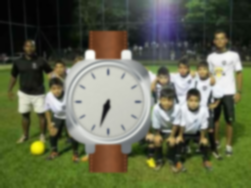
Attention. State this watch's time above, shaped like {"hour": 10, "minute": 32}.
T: {"hour": 6, "minute": 33}
